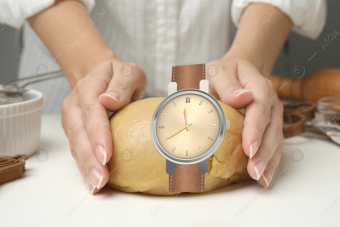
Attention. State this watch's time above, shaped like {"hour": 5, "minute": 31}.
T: {"hour": 11, "minute": 40}
